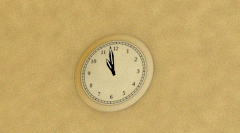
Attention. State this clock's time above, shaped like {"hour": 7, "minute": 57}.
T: {"hour": 10, "minute": 58}
